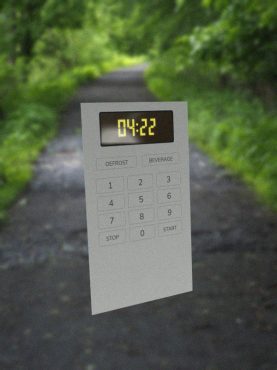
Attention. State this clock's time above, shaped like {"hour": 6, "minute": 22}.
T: {"hour": 4, "minute": 22}
